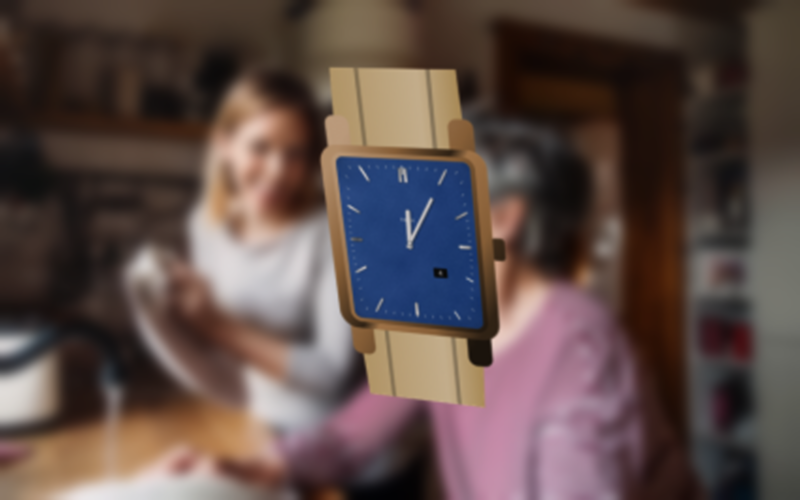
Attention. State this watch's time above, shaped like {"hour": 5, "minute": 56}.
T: {"hour": 12, "minute": 5}
